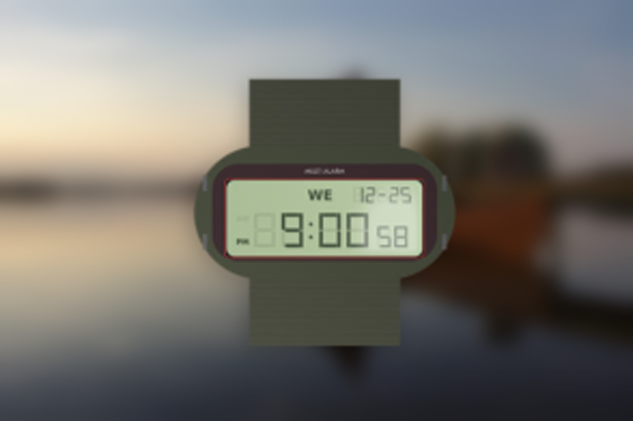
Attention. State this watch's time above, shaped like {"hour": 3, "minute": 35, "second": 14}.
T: {"hour": 9, "minute": 0, "second": 58}
